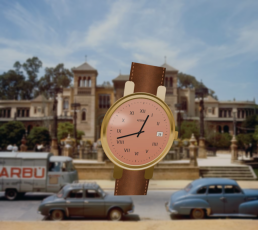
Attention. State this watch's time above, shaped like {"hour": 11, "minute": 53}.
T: {"hour": 12, "minute": 42}
